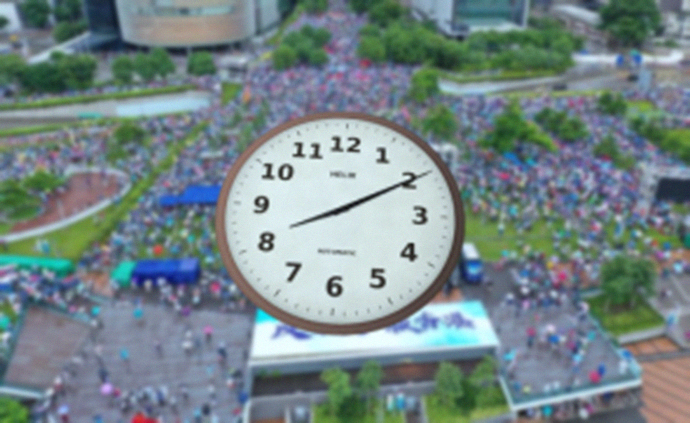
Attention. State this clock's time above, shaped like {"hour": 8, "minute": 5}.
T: {"hour": 8, "minute": 10}
